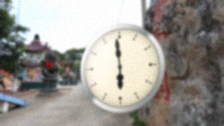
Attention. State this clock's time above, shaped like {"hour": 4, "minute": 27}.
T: {"hour": 5, "minute": 59}
